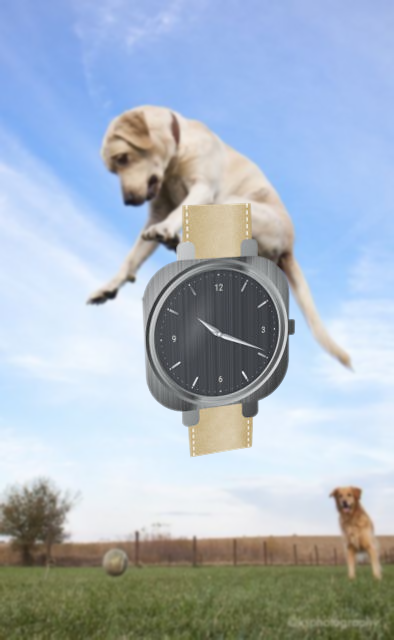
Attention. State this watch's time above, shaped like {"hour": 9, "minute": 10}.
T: {"hour": 10, "minute": 19}
